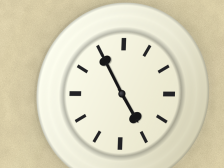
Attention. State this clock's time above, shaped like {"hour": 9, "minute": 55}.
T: {"hour": 4, "minute": 55}
